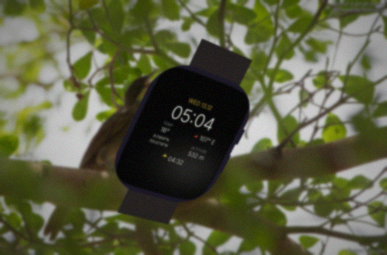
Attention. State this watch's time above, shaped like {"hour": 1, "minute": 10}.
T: {"hour": 5, "minute": 4}
